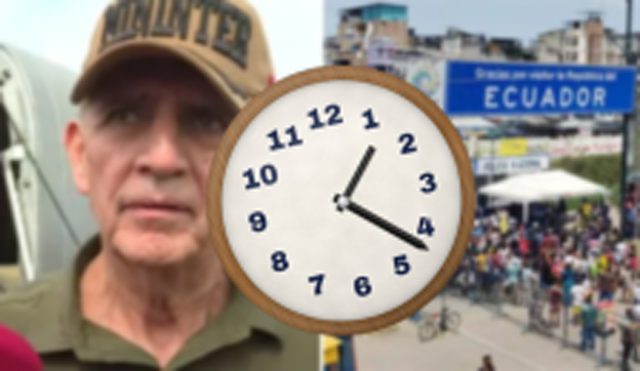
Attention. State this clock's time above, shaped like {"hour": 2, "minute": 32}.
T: {"hour": 1, "minute": 22}
